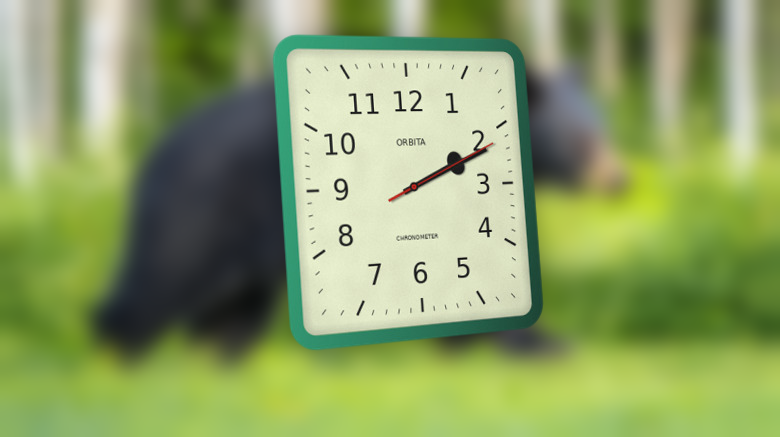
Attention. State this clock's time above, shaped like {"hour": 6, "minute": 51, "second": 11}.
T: {"hour": 2, "minute": 11, "second": 11}
